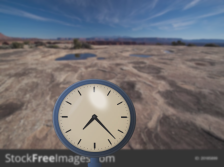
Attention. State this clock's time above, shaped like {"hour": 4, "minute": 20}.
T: {"hour": 7, "minute": 23}
